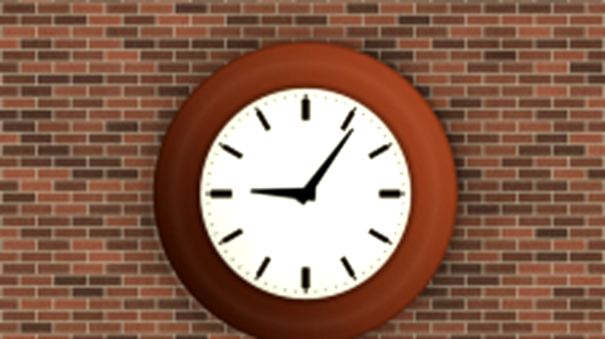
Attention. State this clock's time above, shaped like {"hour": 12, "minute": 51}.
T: {"hour": 9, "minute": 6}
